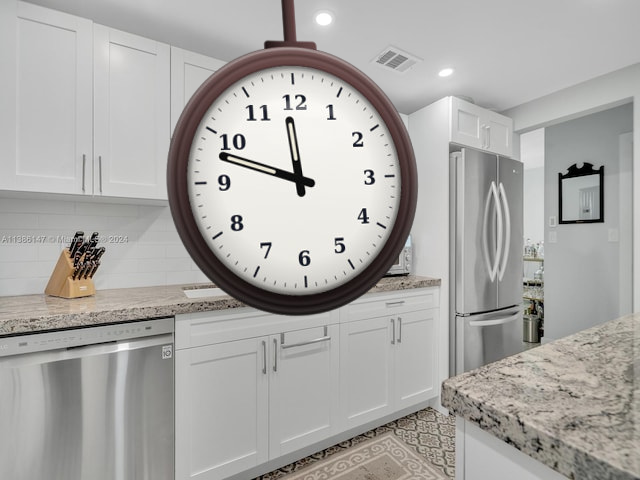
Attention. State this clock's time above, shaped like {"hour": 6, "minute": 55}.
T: {"hour": 11, "minute": 48}
